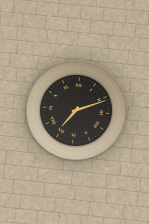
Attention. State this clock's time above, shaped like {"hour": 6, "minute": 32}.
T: {"hour": 7, "minute": 11}
